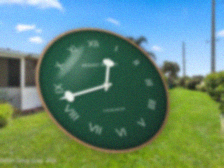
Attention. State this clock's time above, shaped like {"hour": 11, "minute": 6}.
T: {"hour": 12, "minute": 43}
